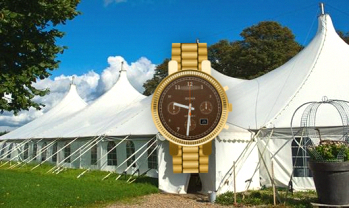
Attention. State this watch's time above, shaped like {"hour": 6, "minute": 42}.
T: {"hour": 9, "minute": 31}
